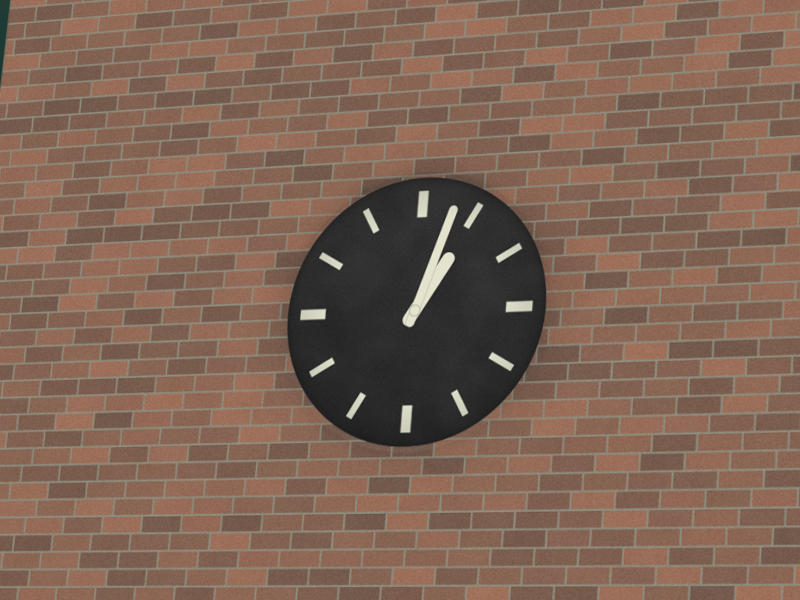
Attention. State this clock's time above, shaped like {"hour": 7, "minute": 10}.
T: {"hour": 1, "minute": 3}
